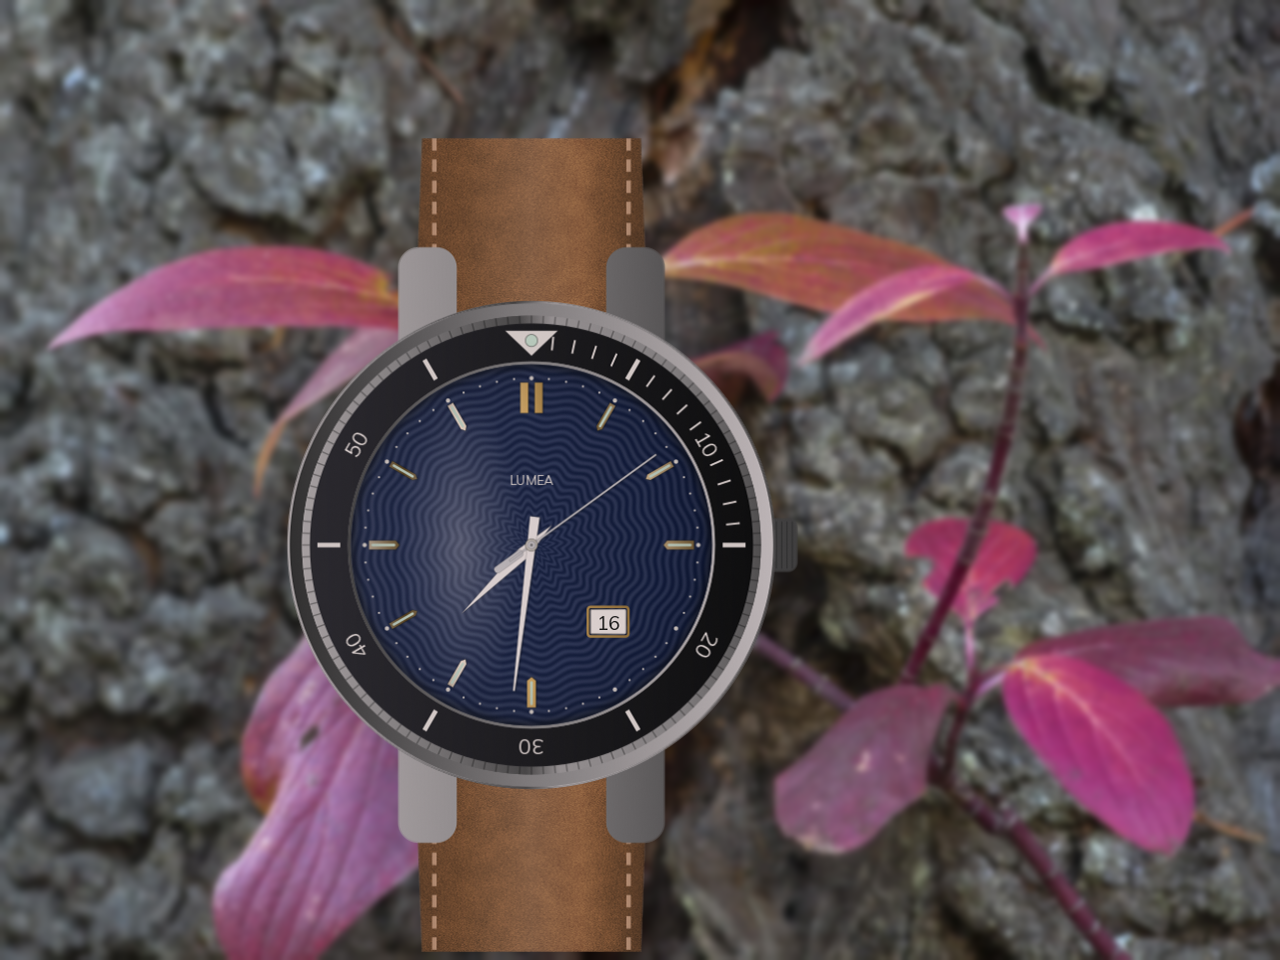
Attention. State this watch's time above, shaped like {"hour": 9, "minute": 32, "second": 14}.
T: {"hour": 7, "minute": 31, "second": 9}
